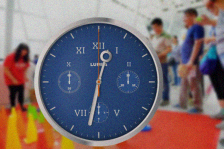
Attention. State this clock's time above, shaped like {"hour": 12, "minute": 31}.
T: {"hour": 12, "minute": 32}
